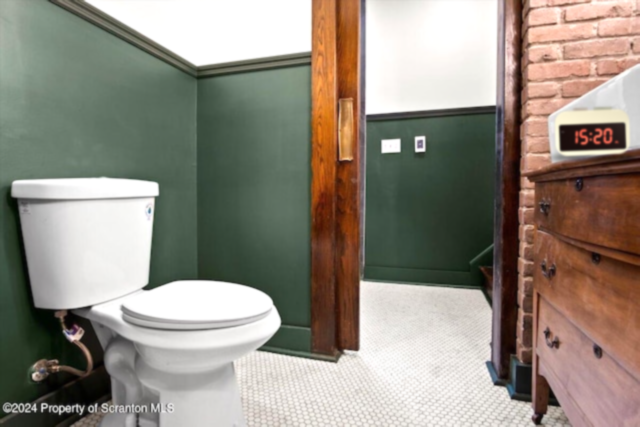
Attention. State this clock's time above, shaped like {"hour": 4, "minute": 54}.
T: {"hour": 15, "minute": 20}
